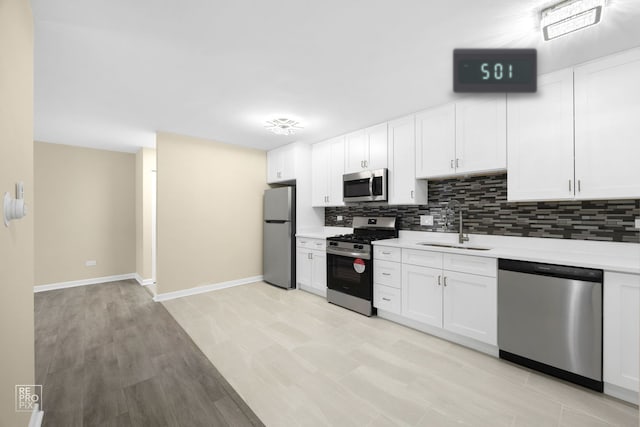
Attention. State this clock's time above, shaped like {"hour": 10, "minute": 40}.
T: {"hour": 5, "minute": 1}
